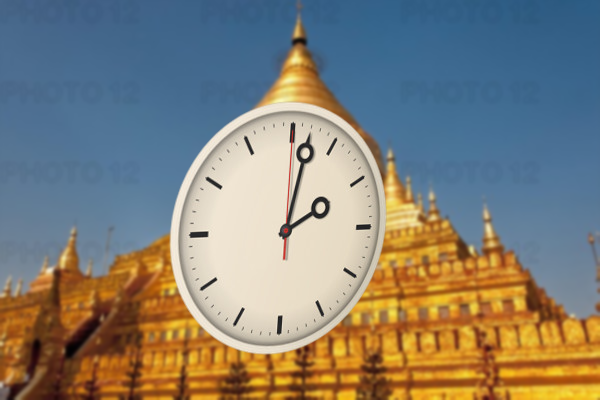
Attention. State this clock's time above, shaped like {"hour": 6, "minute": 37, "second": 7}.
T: {"hour": 2, "minute": 2, "second": 0}
